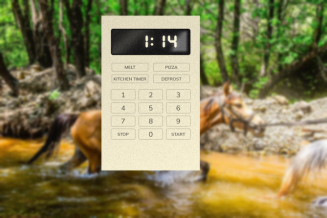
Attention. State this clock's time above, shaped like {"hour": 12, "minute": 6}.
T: {"hour": 1, "minute": 14}
